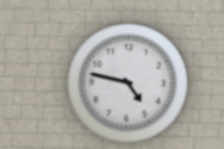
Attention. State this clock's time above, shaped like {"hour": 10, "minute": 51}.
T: {"hour": 4, "minute": 47}
